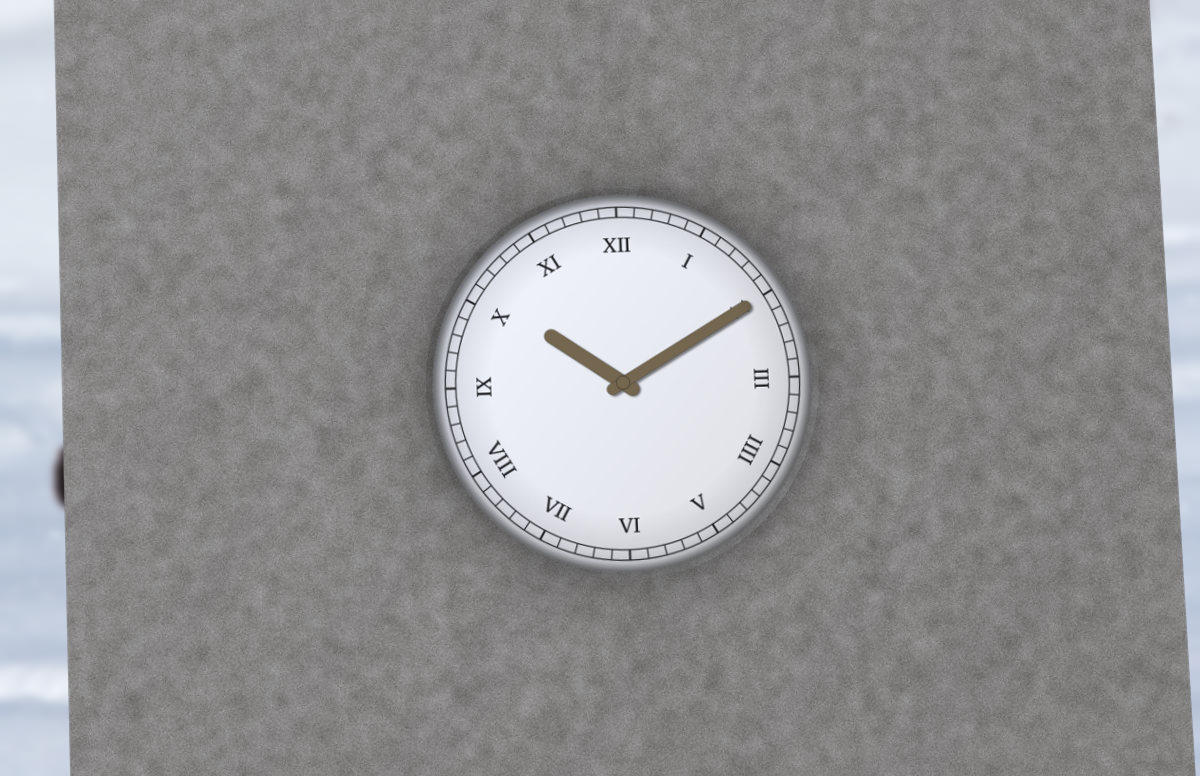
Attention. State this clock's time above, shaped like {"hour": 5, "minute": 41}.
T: {"hour": 10, "minute": 10}
